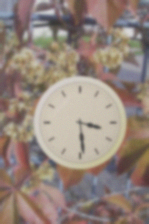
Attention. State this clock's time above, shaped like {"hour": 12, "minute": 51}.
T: {"hour": 3, "minute": 29}
